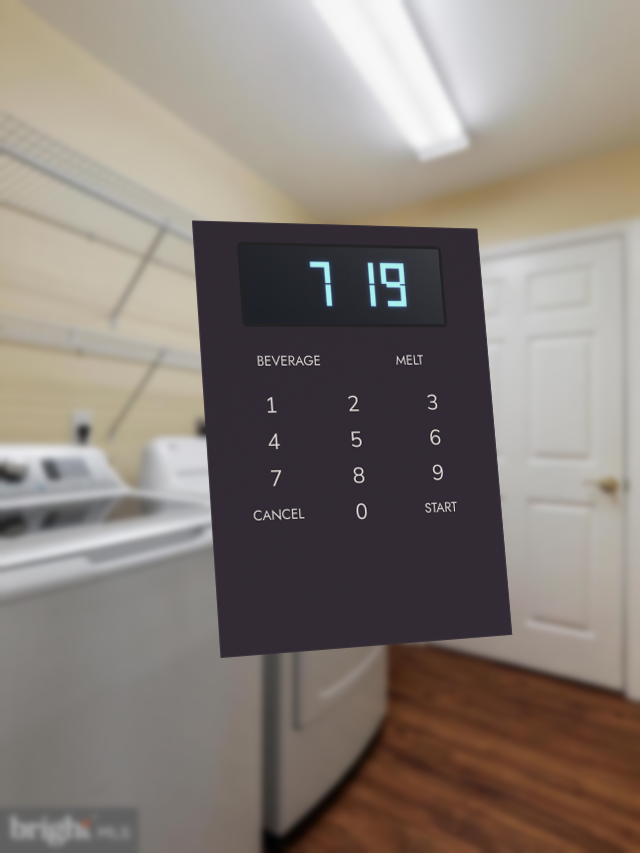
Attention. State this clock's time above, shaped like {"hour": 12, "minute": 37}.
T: {"hour": 7, "minute": 19}
